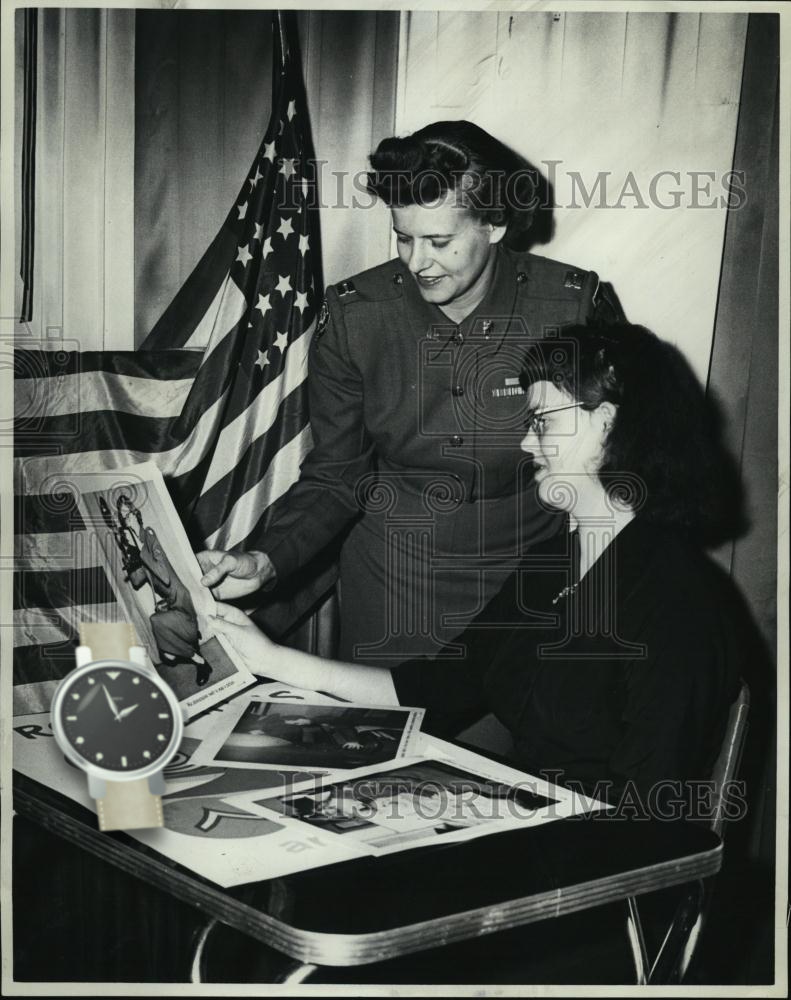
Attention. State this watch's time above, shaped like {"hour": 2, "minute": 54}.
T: {"hour": 1, "minute": 57}
